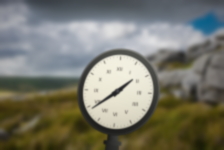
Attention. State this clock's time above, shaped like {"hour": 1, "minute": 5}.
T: {"hour": 1, "minute": 39}
